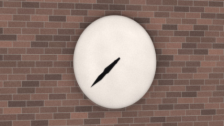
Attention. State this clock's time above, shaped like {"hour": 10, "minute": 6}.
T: {"hour": 7, "minute": 38}
